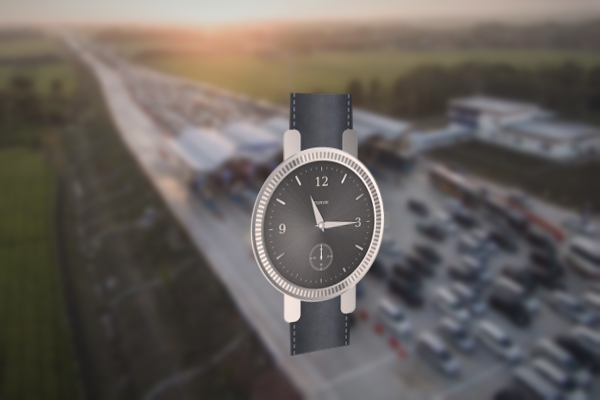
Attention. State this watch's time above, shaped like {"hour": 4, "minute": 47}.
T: {"hour": 11, "minute": 15}
